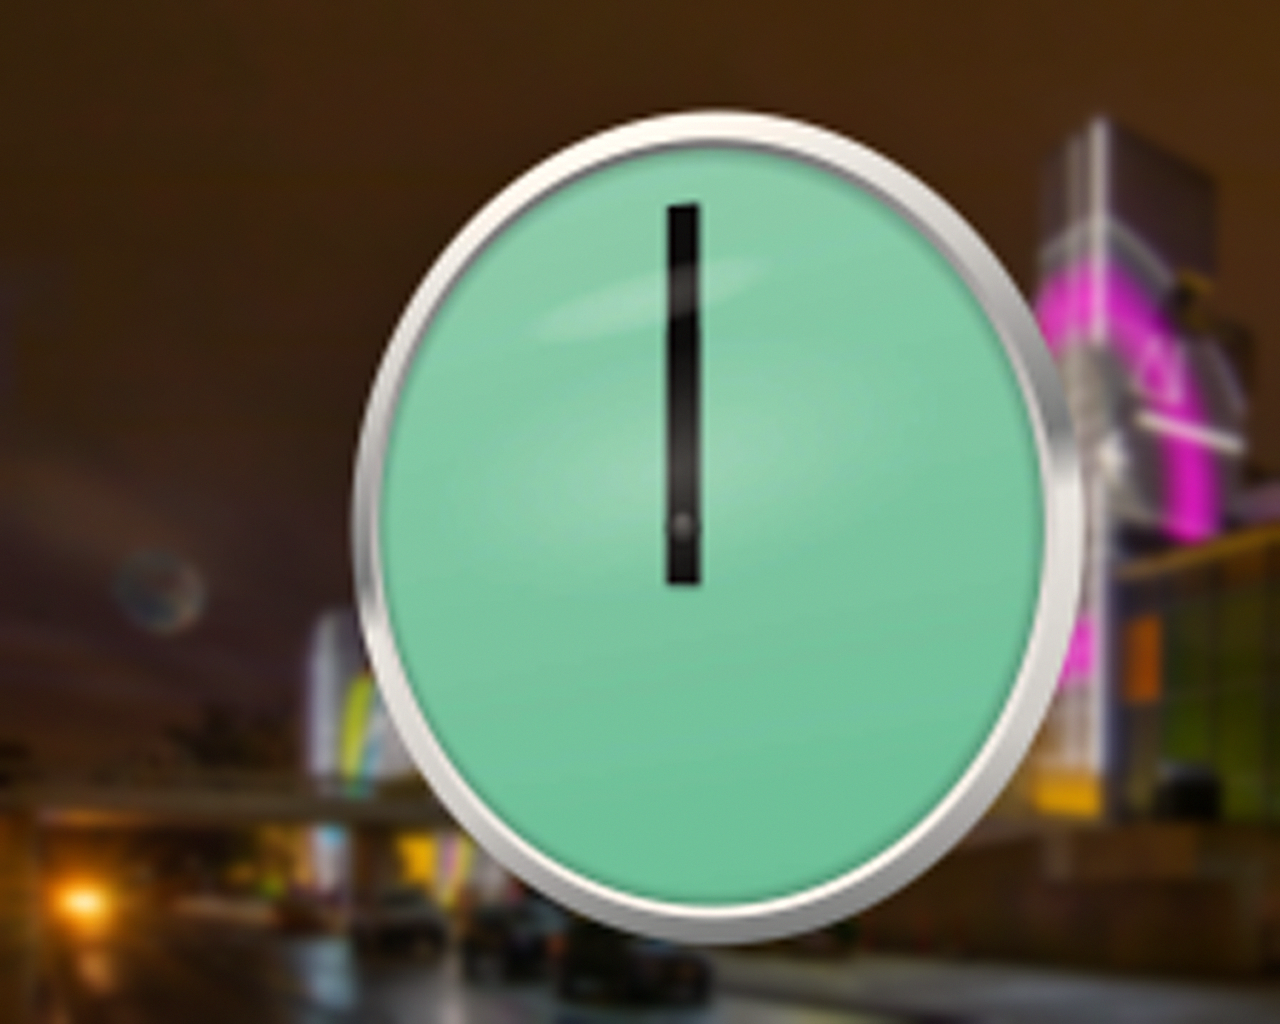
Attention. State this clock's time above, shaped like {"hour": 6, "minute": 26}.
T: {"hour": 12, "minute": 0}
